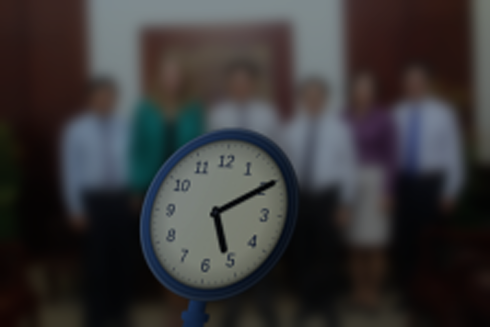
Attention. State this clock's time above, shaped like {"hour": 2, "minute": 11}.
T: {"hour": 5, "minute": 10}
